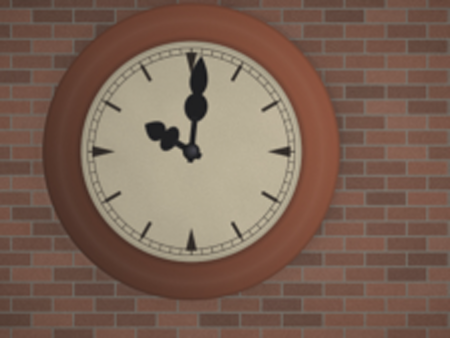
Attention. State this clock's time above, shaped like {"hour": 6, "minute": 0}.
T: {"hour": 10, "minute": 1}
